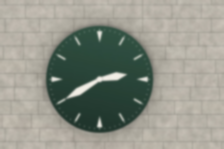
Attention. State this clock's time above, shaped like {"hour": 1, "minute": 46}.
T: {"hour": 2, "minute": 40}
